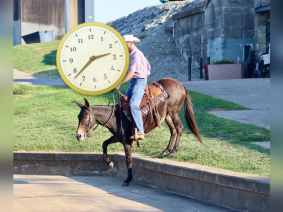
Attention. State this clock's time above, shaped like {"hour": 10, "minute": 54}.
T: {"hour": 2, "minute": 38}
